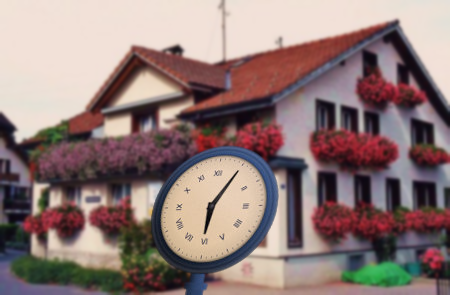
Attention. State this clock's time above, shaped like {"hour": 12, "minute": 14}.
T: {"hour": 6, "minute": 5}
